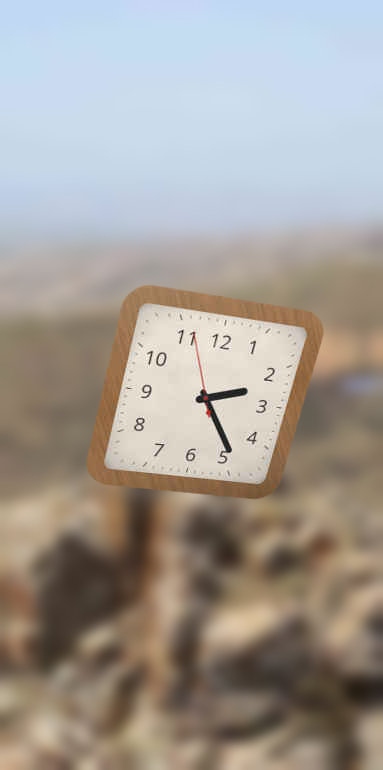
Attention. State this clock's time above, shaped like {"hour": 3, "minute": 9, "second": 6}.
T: {"hour": 2, "minute": 23, "second": 56}
